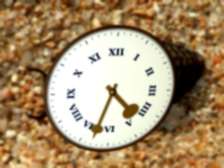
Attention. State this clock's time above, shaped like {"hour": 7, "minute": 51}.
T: {"hour": 4, "minute": 33}
